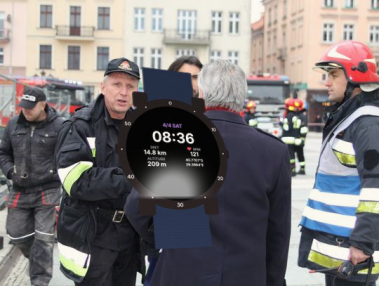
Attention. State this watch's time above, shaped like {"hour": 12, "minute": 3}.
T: {"hour": 8, "minute": 36}
